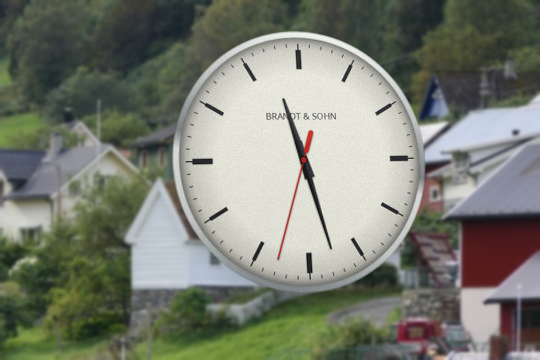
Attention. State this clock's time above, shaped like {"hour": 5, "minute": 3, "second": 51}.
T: {"hour": 11, "minute": 27, "second": 33}
